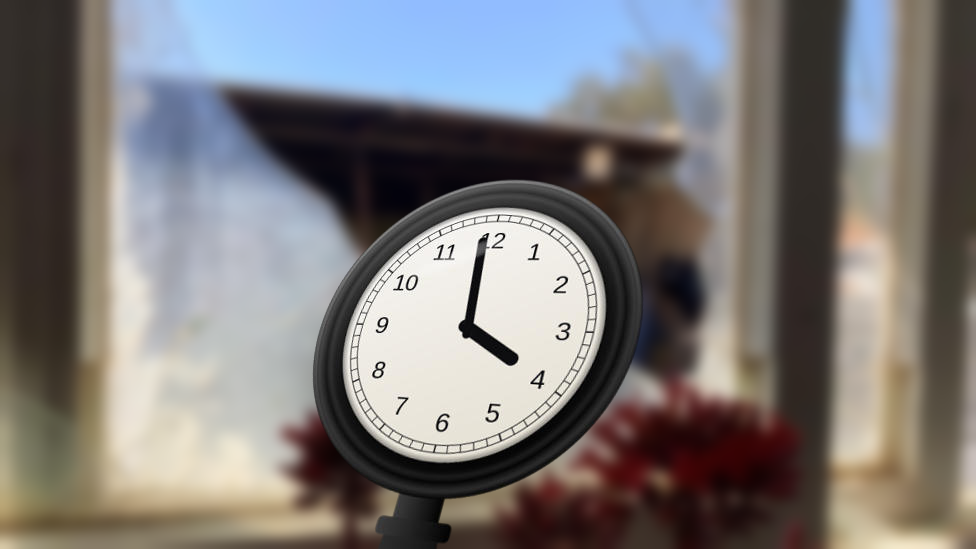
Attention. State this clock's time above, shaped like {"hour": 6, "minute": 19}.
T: {"hour": 3, "minute": 59}
